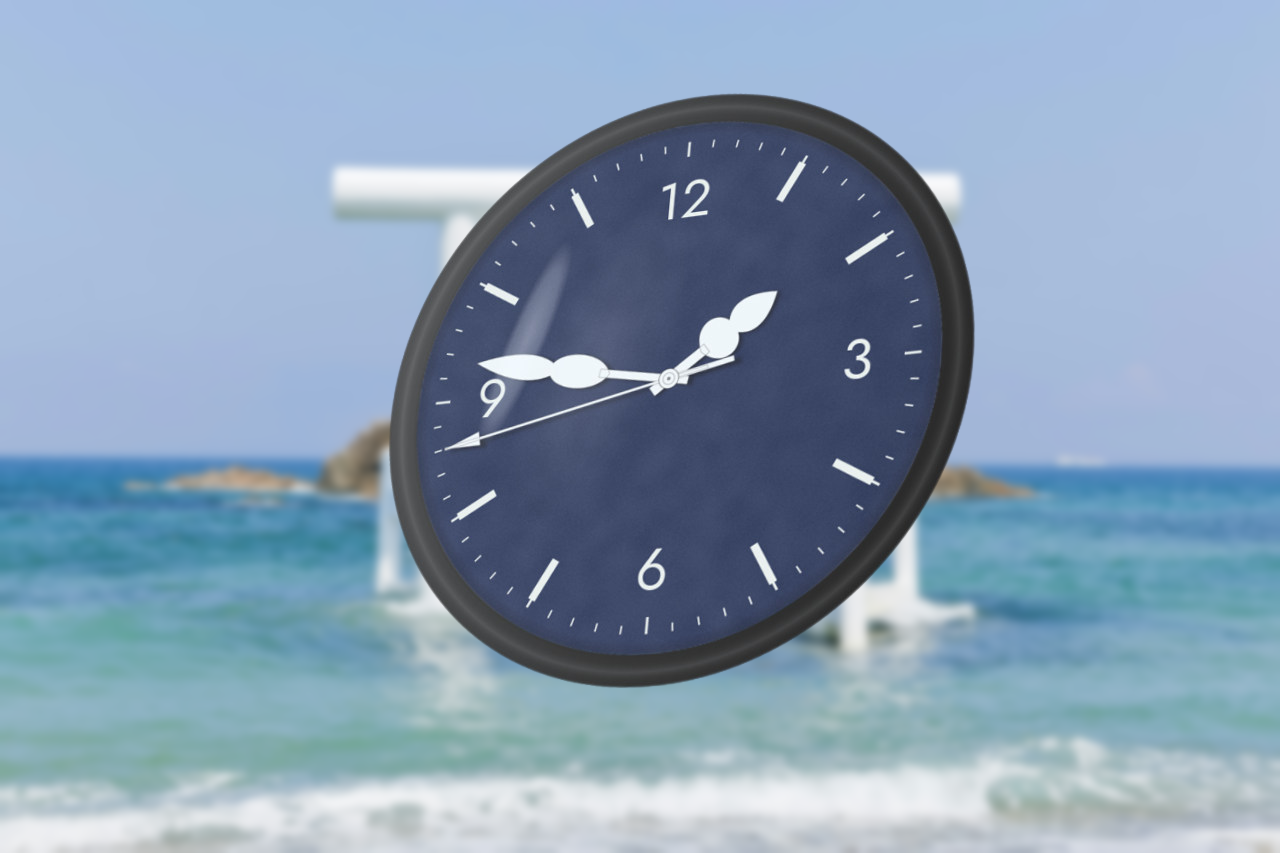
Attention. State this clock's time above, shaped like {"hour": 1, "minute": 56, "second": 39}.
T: {"hour": 1, "minute": 46, "second": 43}
